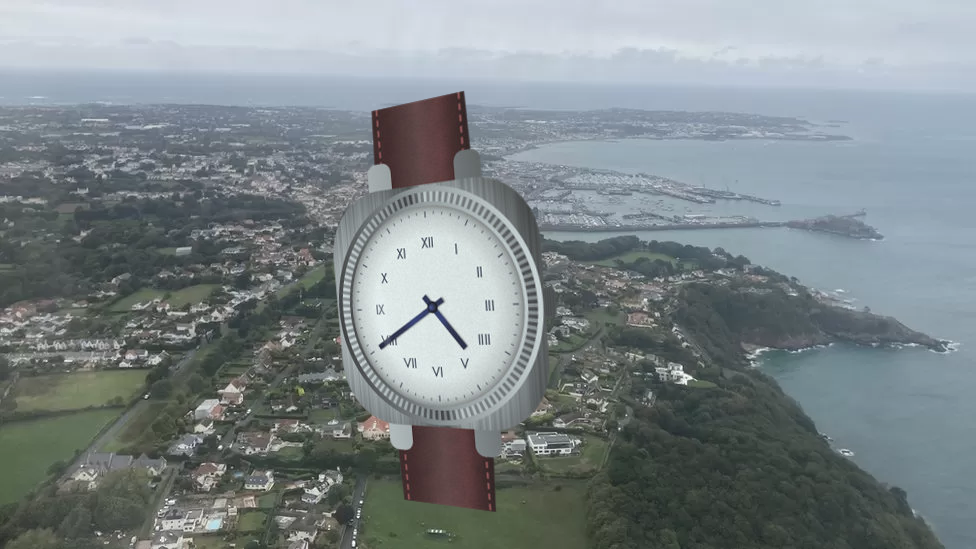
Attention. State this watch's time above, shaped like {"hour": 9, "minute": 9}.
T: {"hour": 4, "minute": 40}
